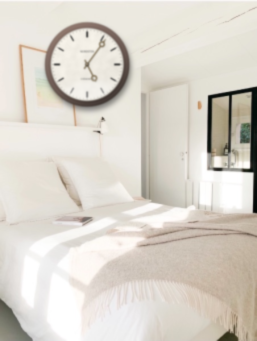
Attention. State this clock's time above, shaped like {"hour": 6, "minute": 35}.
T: {"hour": 5, "minute": 6}
